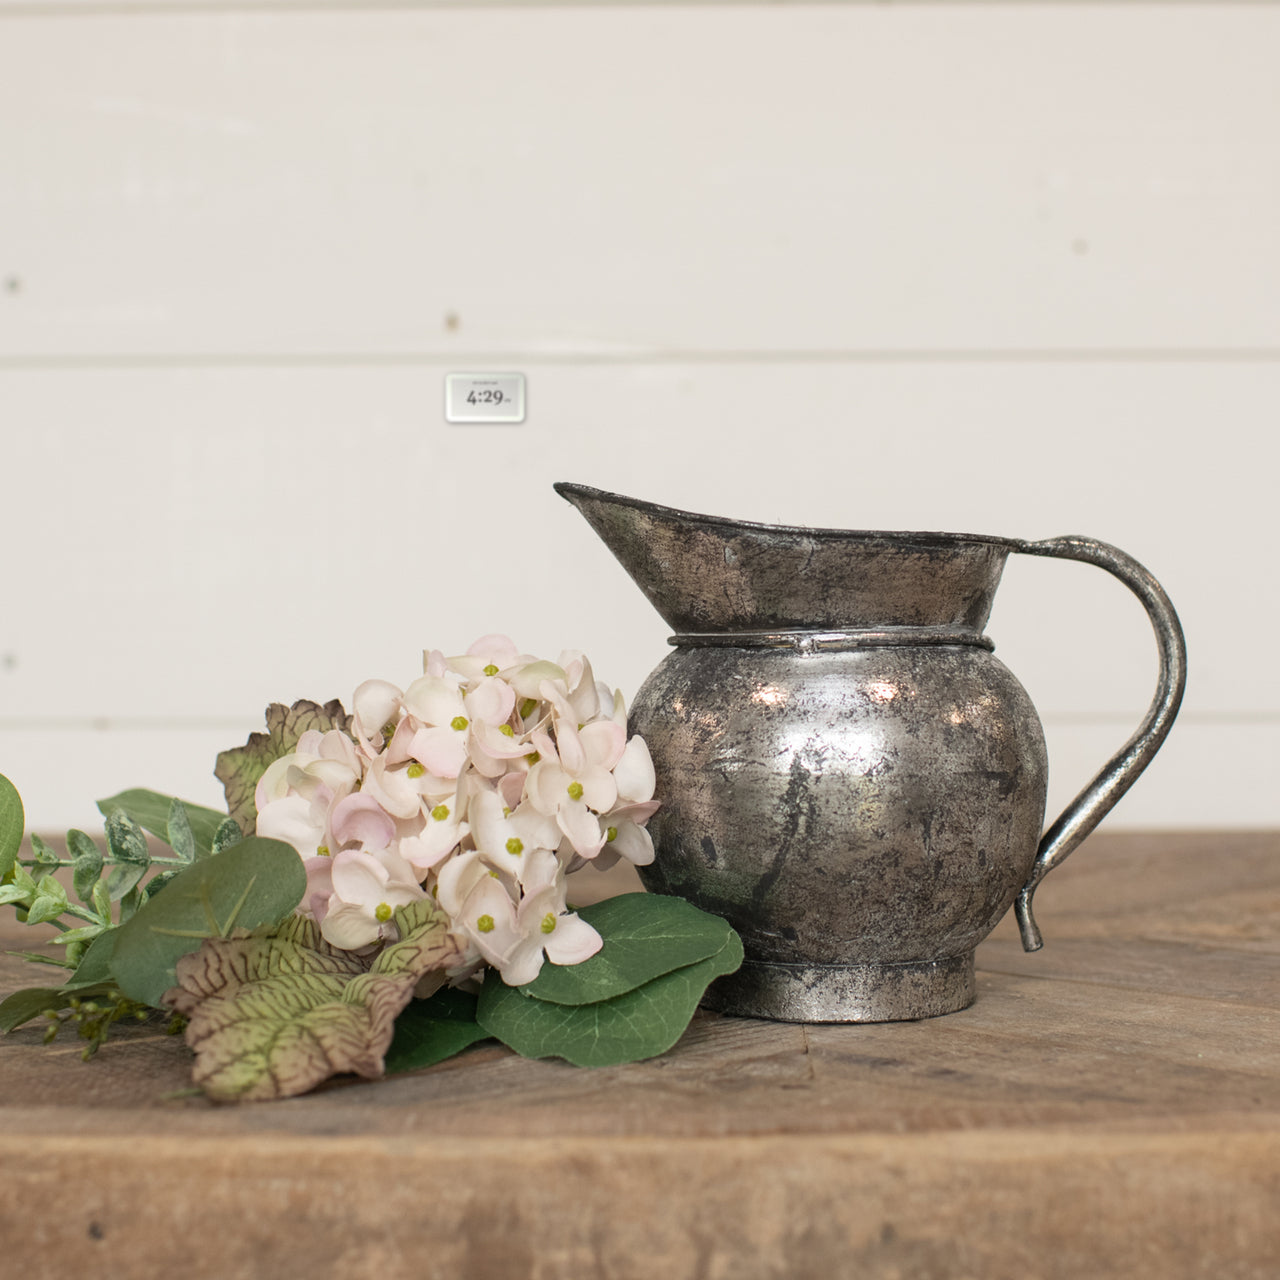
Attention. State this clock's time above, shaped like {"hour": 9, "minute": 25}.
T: {"hour": 4, "minute": 29}
